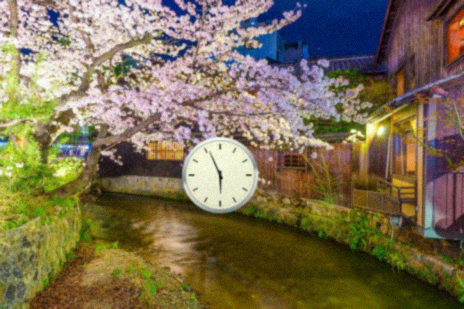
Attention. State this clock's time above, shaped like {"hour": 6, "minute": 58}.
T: {"hour": 5, "minute": 56}
